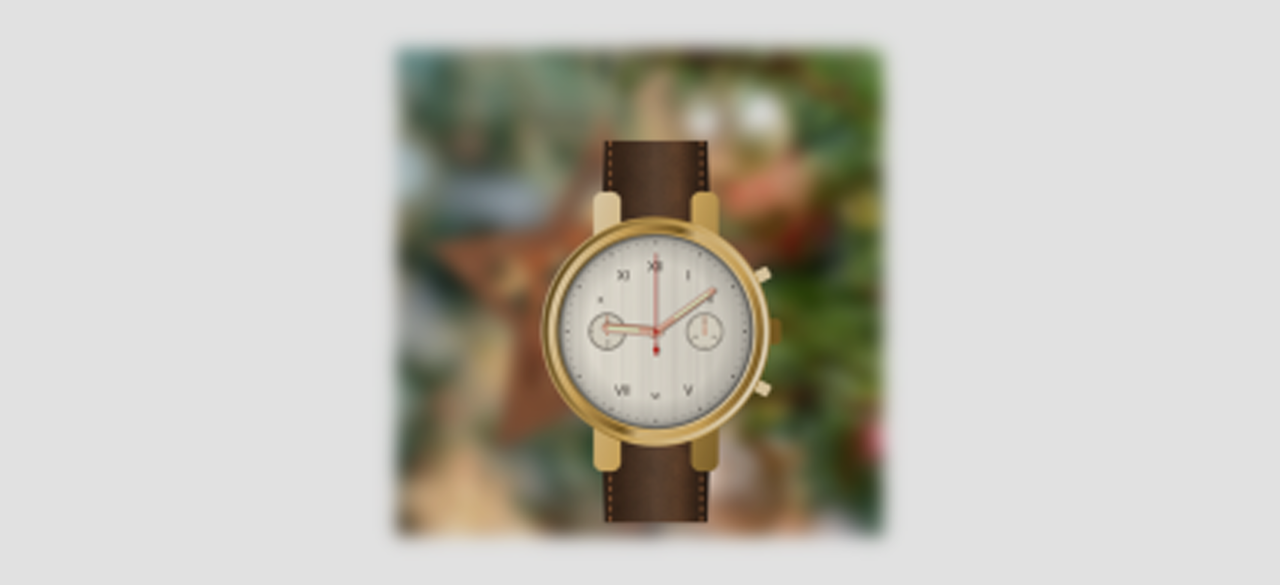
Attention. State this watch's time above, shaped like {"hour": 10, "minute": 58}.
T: {"hour": 9, "minute": 9}
